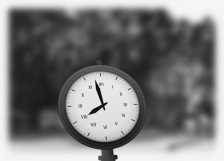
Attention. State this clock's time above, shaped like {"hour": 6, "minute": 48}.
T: {"hour": 7, "minute": 58}
